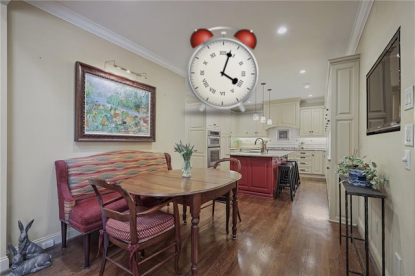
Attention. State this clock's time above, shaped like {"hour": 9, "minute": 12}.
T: {"hour": 4, "minute": 3}
